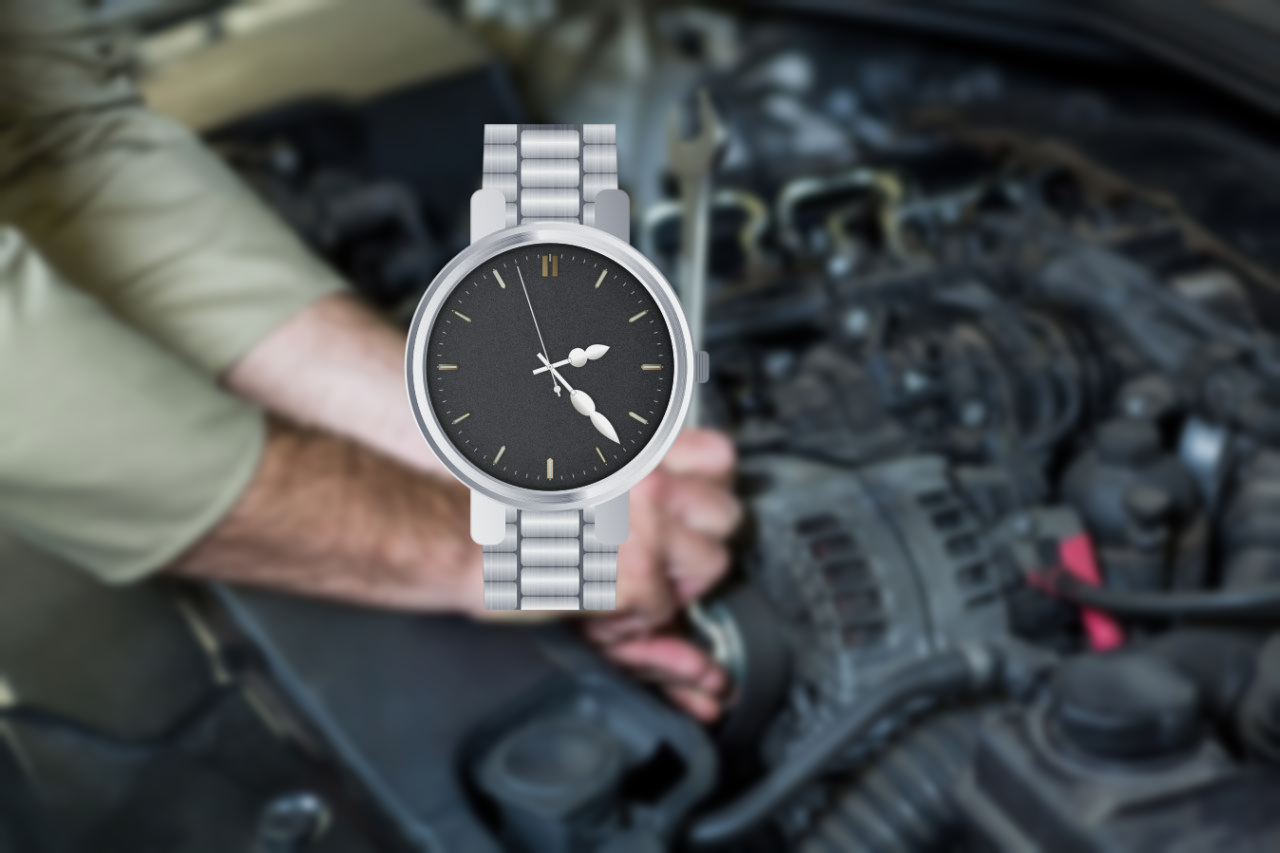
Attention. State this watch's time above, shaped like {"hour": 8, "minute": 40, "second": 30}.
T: {"hour": 2, "minute": 22, "second": 57}
